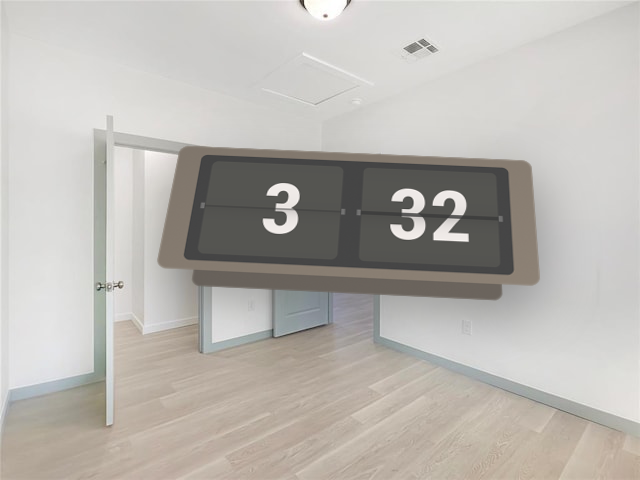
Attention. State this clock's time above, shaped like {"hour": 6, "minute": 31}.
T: {"hour": 3, "minute": 32}
